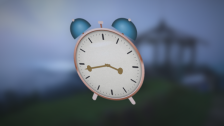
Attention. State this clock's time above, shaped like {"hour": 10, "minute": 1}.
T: {"hour": 3, "minute": 43}
